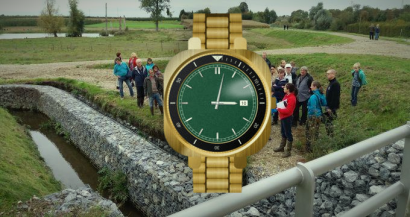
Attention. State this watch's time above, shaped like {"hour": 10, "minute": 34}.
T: {"hour": 3, "minute": 2}
